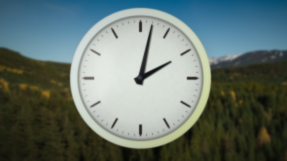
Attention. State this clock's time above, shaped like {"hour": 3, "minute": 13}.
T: {"hour": 2, "minute": 2}
